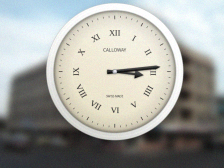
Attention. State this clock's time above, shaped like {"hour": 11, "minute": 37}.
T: {"hour": 3, "minute": 14}
